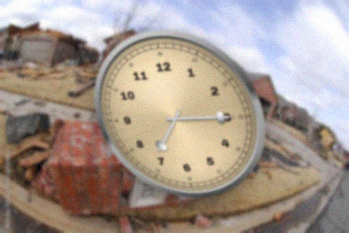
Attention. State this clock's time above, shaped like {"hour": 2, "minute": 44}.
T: {"hour": 7, "minute": 15}
